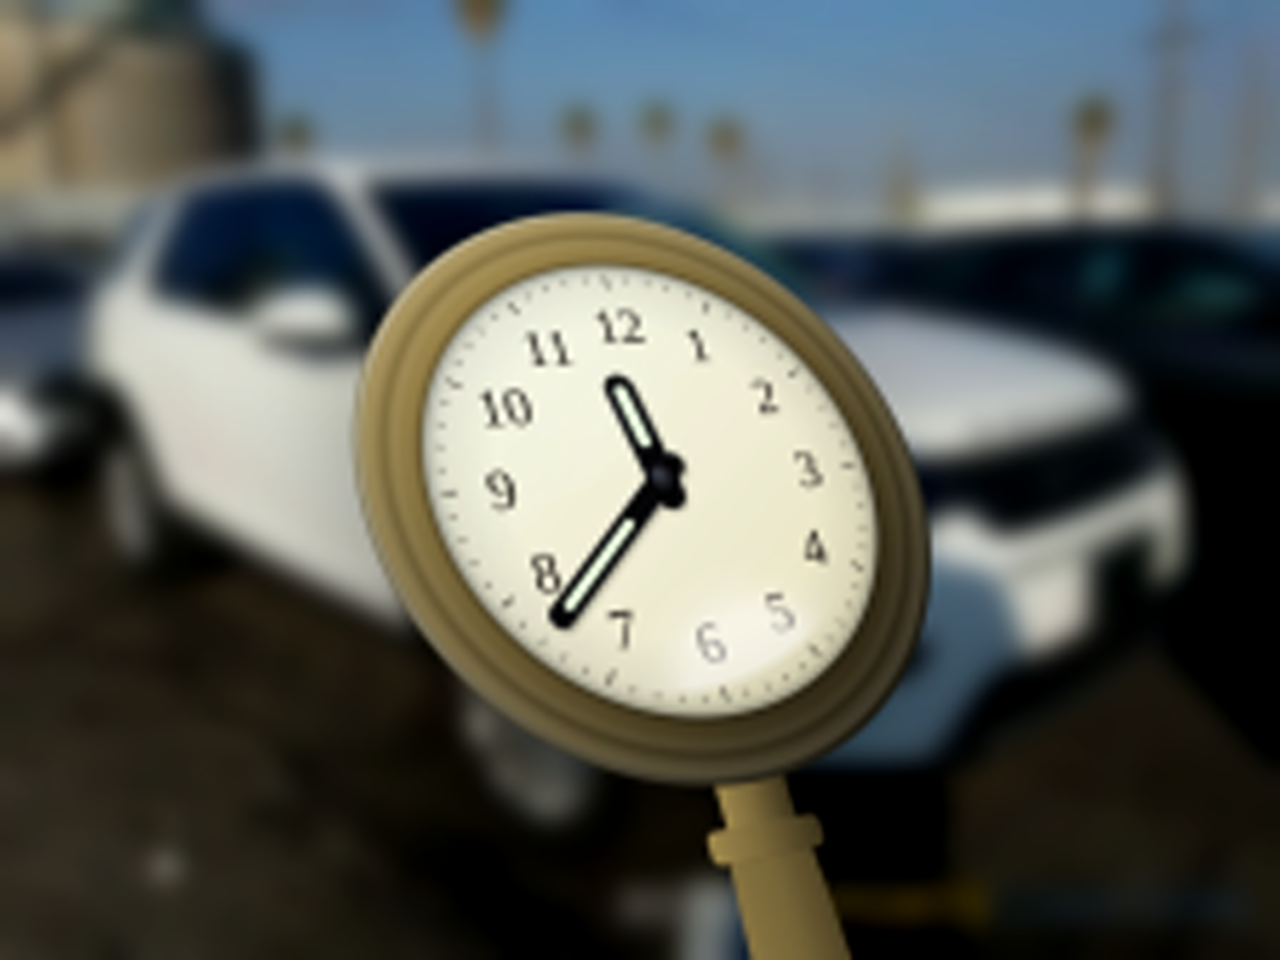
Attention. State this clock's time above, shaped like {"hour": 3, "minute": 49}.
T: {"hour": 11, "minute": 38}
